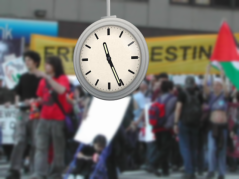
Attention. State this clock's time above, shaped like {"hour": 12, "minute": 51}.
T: {"hour": 11, "minute": 26}
